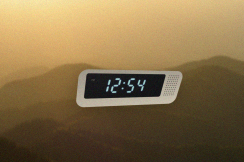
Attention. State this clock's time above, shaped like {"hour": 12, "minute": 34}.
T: {"hour": 12, "minute": 54}
